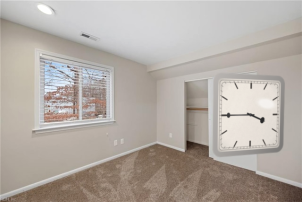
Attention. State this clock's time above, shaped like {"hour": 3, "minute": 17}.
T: {"hour": 3, "minute": 45}
